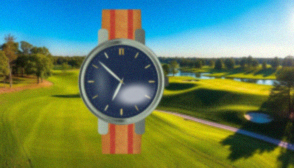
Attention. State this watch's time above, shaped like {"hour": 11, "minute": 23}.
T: {"hour": 6, "minute": 52}
